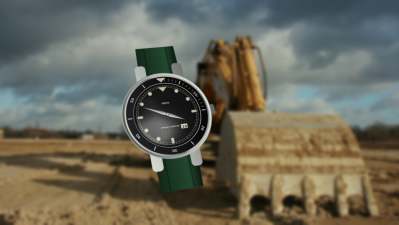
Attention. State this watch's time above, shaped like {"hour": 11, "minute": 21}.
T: {"hour": 3, "minute": 49}
